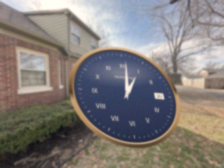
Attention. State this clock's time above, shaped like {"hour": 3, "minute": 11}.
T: {"hour": 1, "minute": 1}
